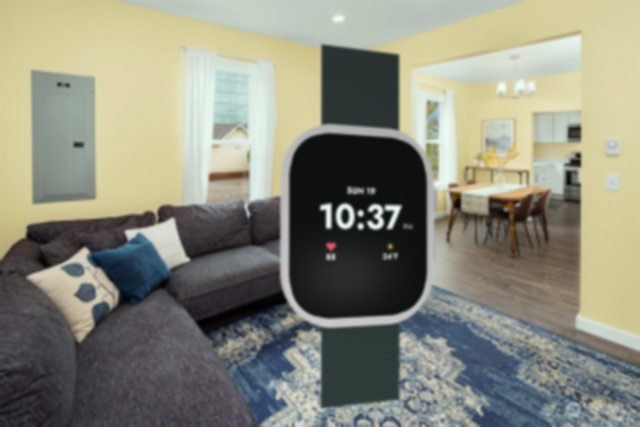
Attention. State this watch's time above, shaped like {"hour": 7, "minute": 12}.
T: {"hour": 10, "minute": 37}
